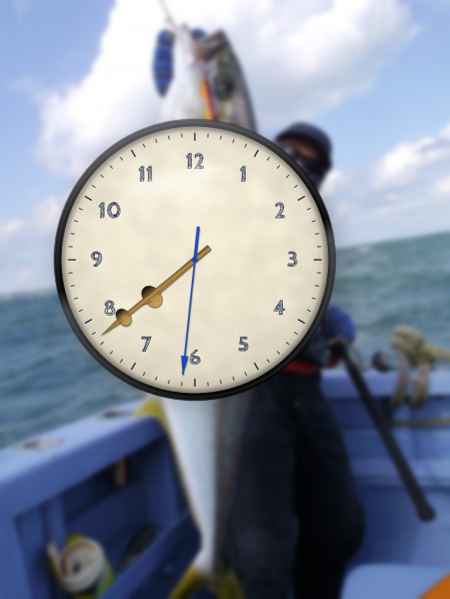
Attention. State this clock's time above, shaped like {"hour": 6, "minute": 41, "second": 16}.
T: {"hour": 7, "minute": 38, "second": 31}
